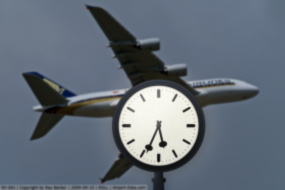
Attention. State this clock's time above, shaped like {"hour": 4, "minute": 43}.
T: {"hour": 5, "minute": 34}
